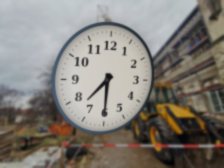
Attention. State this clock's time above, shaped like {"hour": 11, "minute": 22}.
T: {"hour": 7, "minute": 30}
